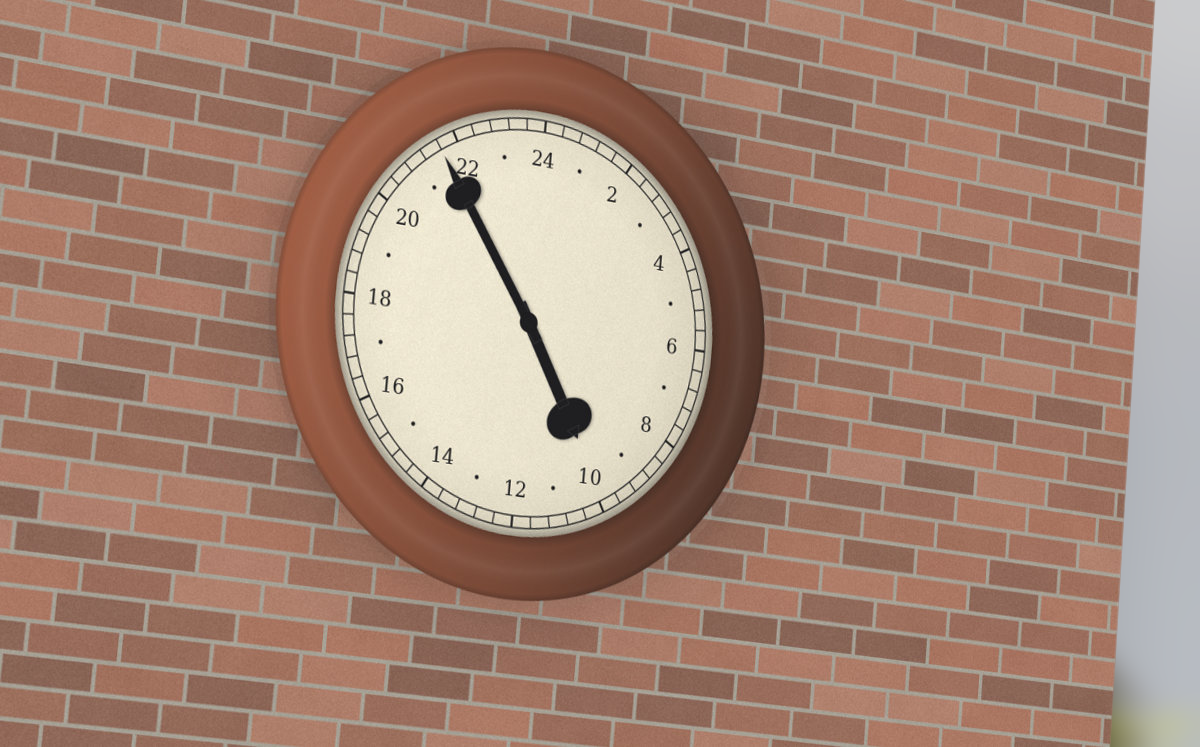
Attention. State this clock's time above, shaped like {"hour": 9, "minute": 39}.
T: {"hour": 9, "minute": 54}
